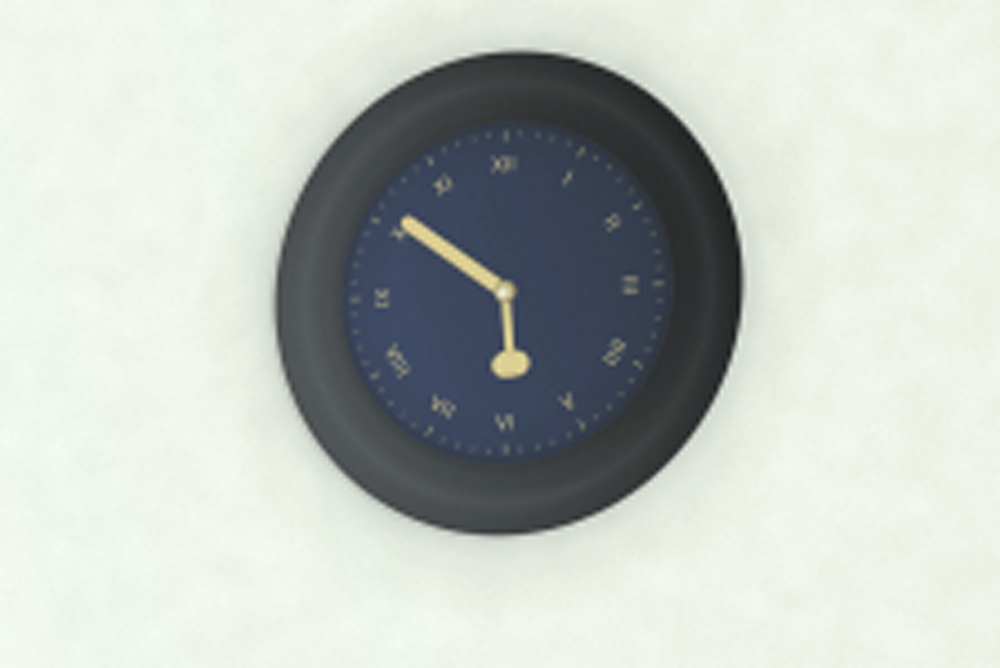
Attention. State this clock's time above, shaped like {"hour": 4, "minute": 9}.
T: {"hour": 5, "minute": 51}
